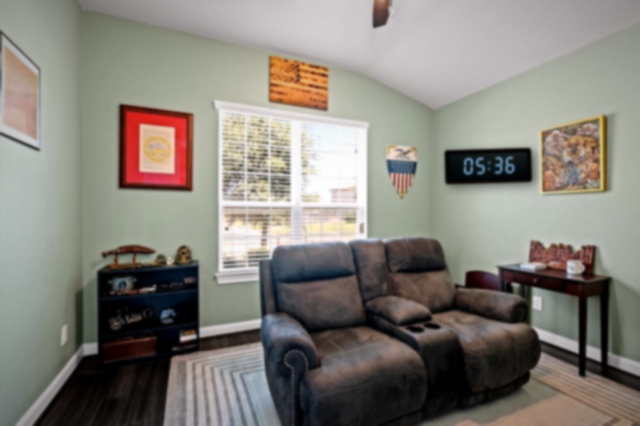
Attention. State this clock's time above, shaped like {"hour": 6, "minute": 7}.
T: {"hour": 5, "minute": 36}
